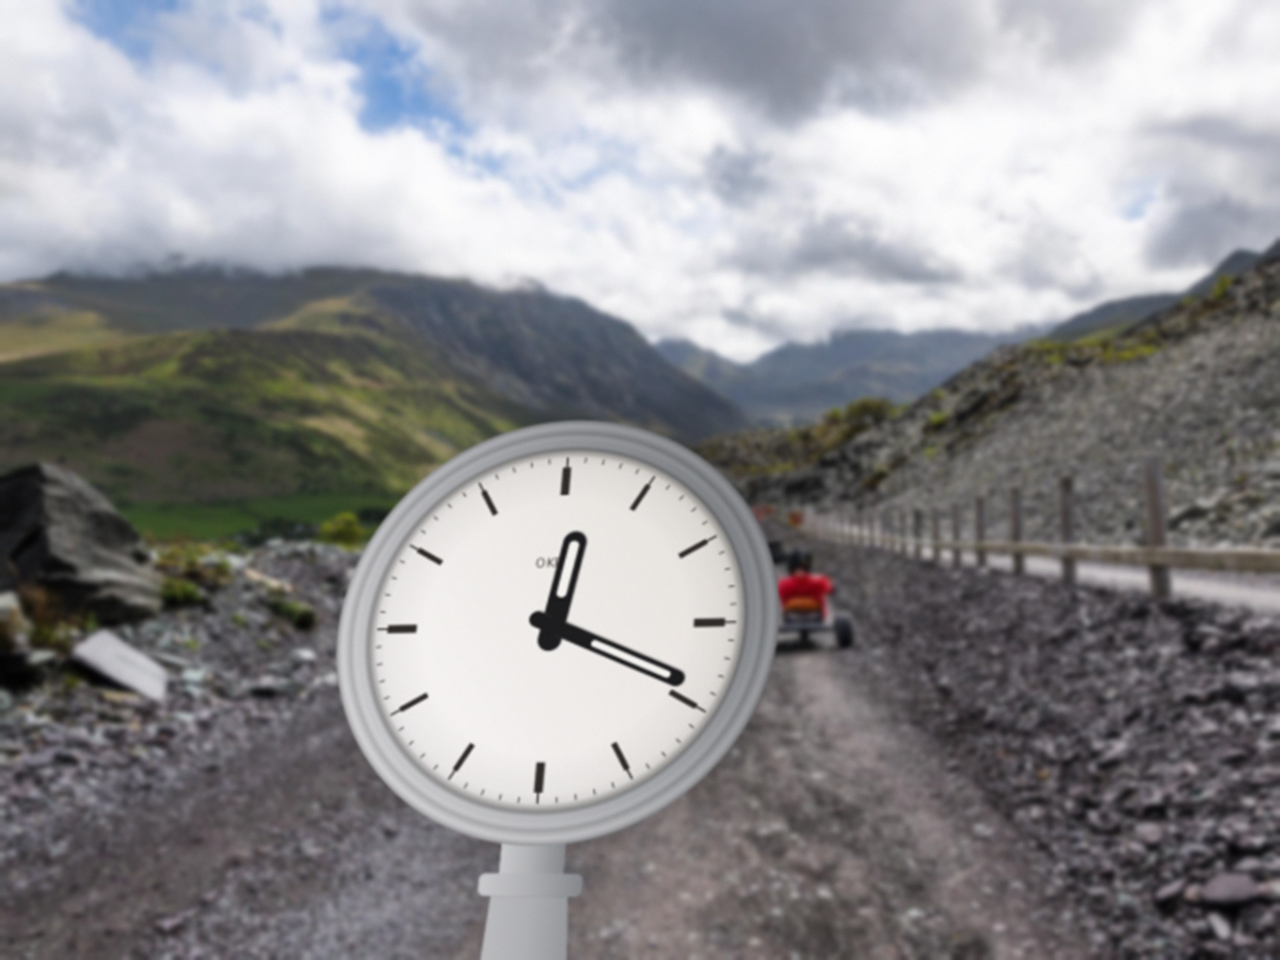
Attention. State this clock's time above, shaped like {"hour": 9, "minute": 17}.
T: {"hour": 12, "minute": 19}
